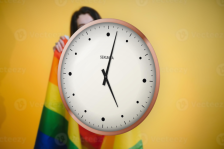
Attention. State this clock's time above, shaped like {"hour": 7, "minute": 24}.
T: {"hour": 5, "minute": 2}
